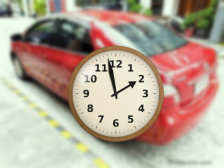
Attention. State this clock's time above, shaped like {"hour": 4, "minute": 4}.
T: {"hour": 1, "minute": 58}
